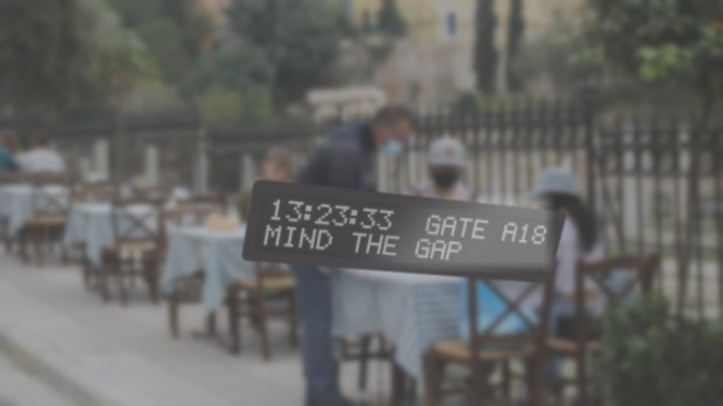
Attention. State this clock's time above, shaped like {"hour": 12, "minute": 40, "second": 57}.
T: {"hour": 13, "minute": 23, "second": 33}
